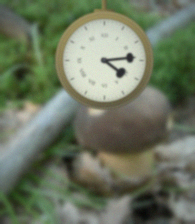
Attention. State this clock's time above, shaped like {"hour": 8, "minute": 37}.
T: {"hour": 4, "minute": 14}
